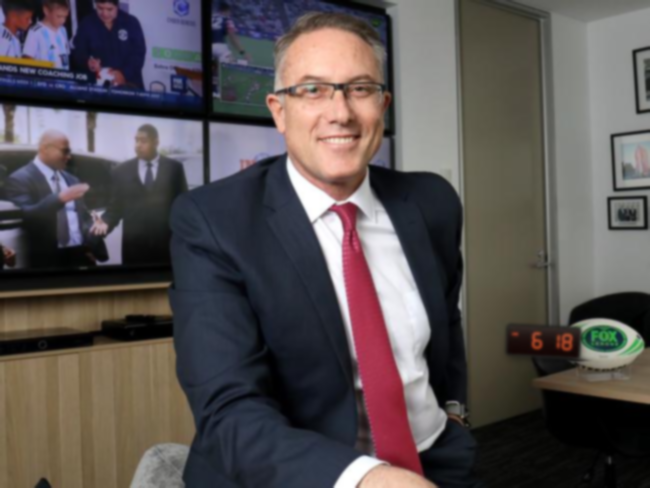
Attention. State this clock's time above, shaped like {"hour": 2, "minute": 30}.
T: {"hour": 6, "minute": 18}
